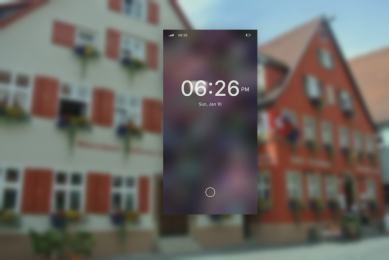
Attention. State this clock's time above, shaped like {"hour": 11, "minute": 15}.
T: {"hour": 6, "minute": 26}
